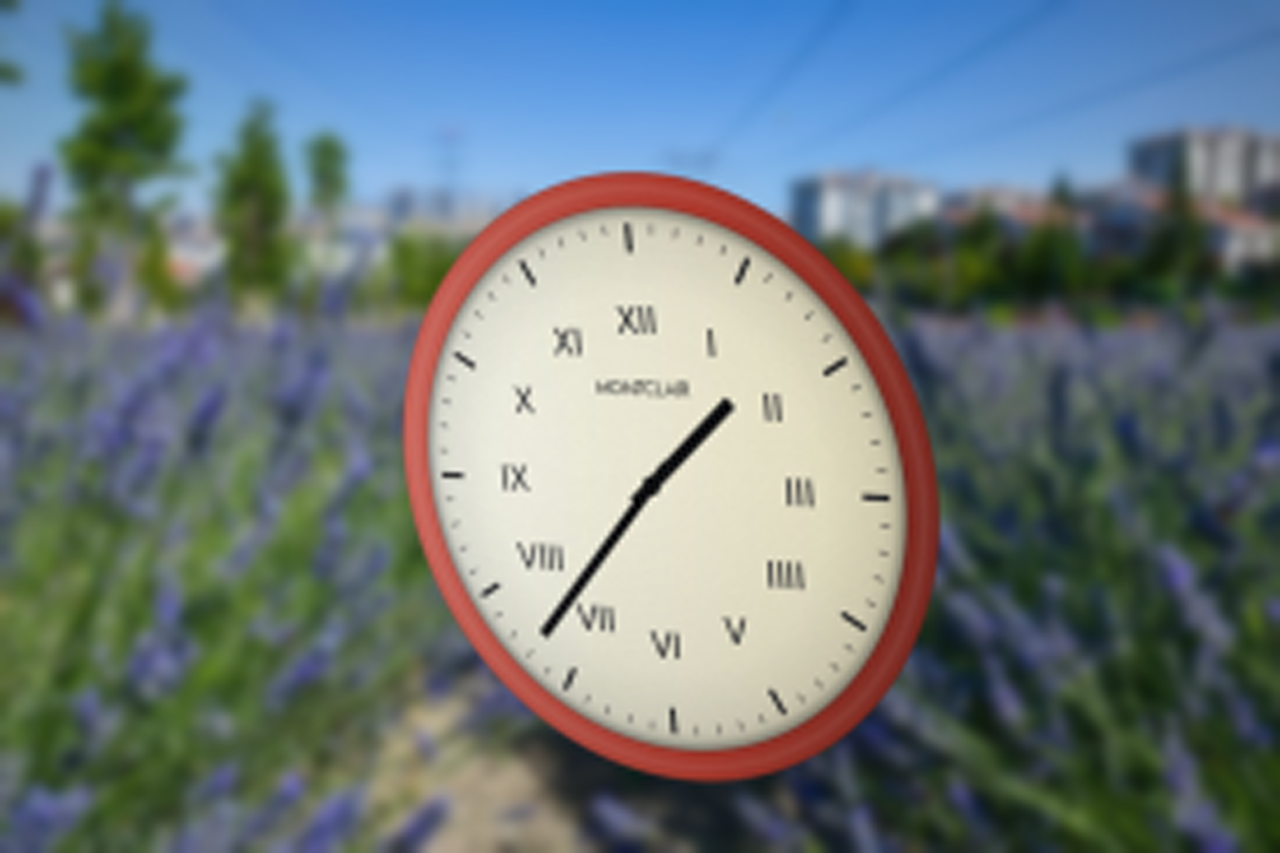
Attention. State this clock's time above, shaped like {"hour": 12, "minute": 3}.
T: {"hour": 1, "minute": 37}
